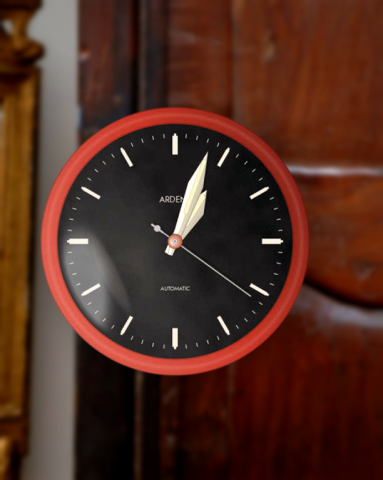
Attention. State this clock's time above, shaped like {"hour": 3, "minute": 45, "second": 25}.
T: {"hour": 1, "minute": 3, "second": 21}
